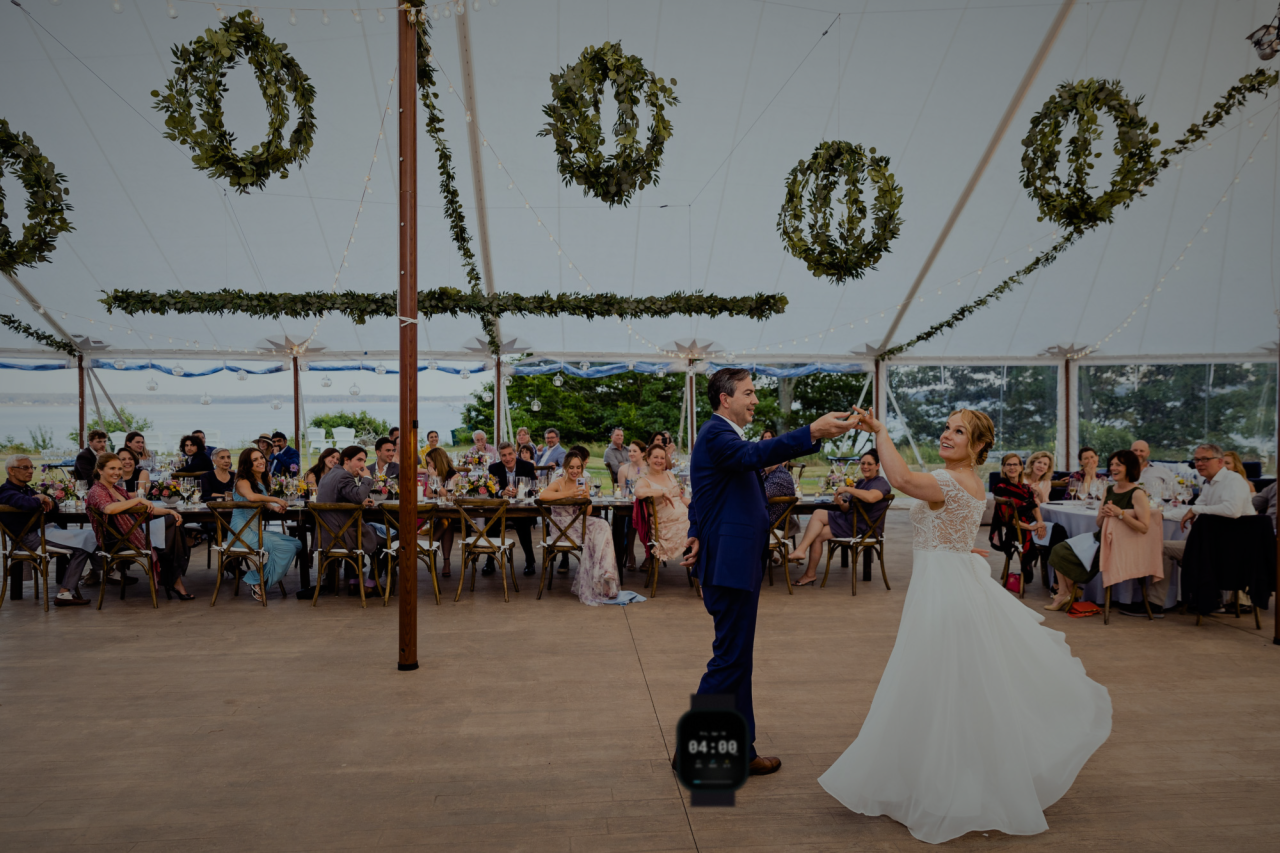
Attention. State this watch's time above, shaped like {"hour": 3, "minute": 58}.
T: {"hour": 4, "minute": 0}
